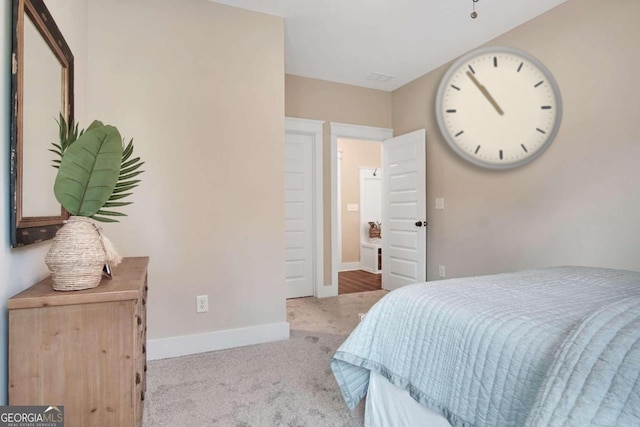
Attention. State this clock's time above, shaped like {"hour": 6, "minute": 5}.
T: {"hour": 10, "minute": 54}
